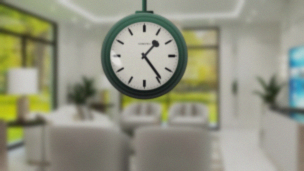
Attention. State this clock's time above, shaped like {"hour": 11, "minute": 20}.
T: {"hour": 1, "minute": 24}
